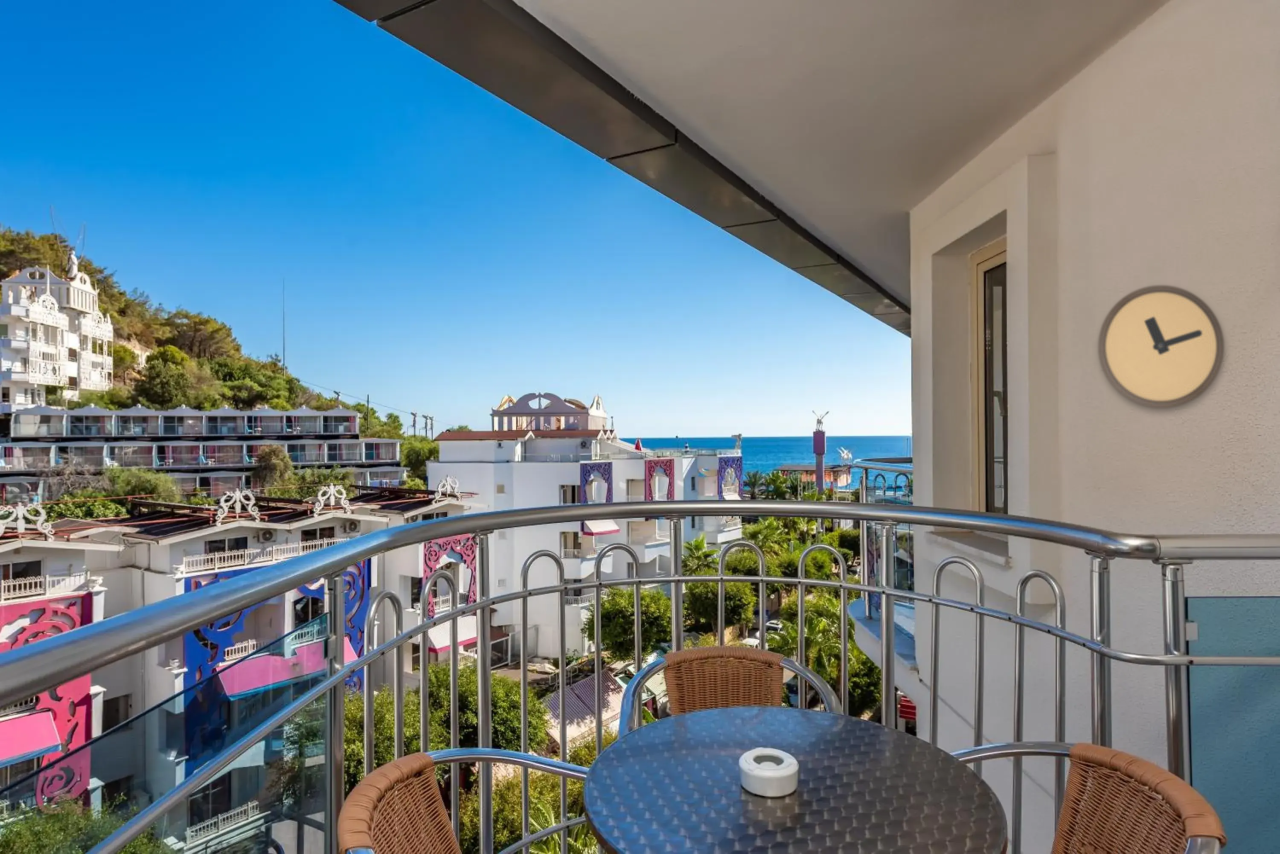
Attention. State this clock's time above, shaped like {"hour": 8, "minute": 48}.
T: {"hour": 11, "minute": 12}
